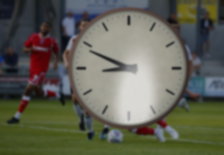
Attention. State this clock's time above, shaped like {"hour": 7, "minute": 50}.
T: {"hour": 8, "minute": 49}
